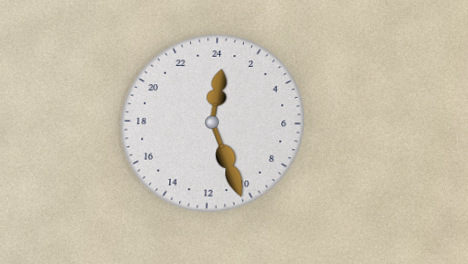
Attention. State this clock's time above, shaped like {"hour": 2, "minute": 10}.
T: {"hour": 0, "minute": 26}
